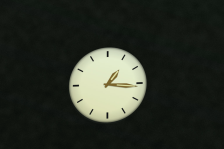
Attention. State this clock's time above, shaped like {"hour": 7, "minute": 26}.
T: {"hour": 1, "minute": 16}
